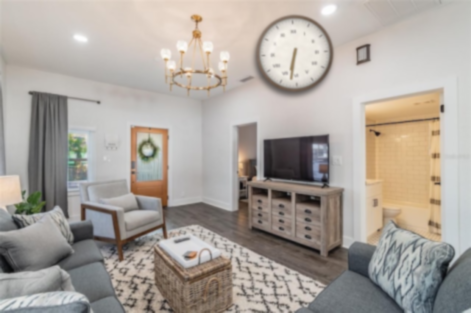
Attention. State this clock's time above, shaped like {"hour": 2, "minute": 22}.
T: {"hour": 6, "minute": 32}
